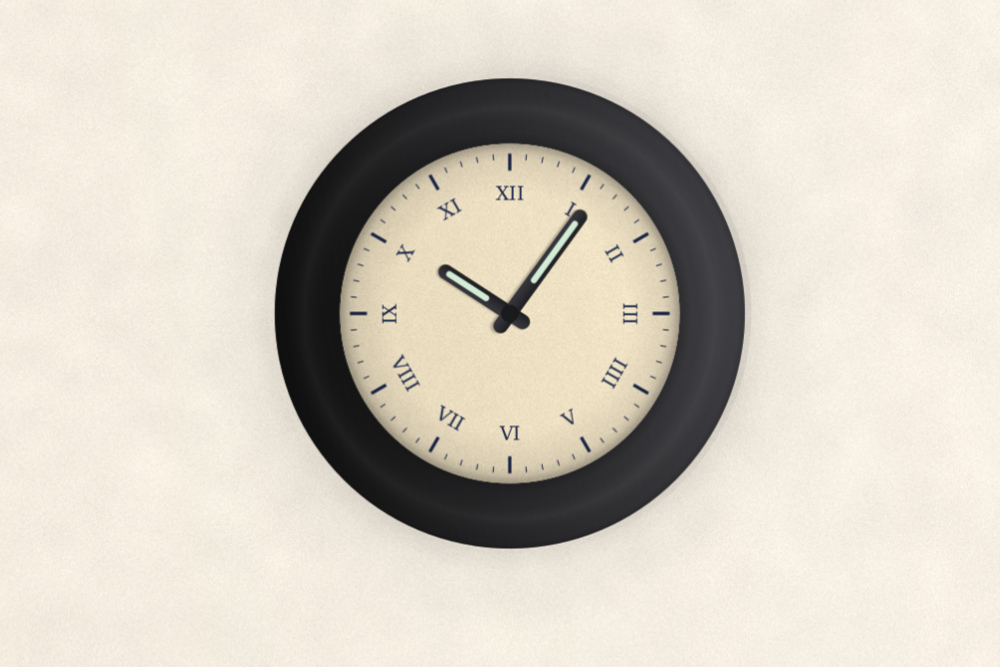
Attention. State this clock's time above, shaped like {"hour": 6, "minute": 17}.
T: {"hour": 10, "minute": 6}
